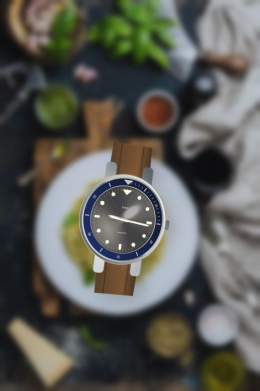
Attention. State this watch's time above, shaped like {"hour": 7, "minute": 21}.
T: {"hour": 9, "minute": 16}
